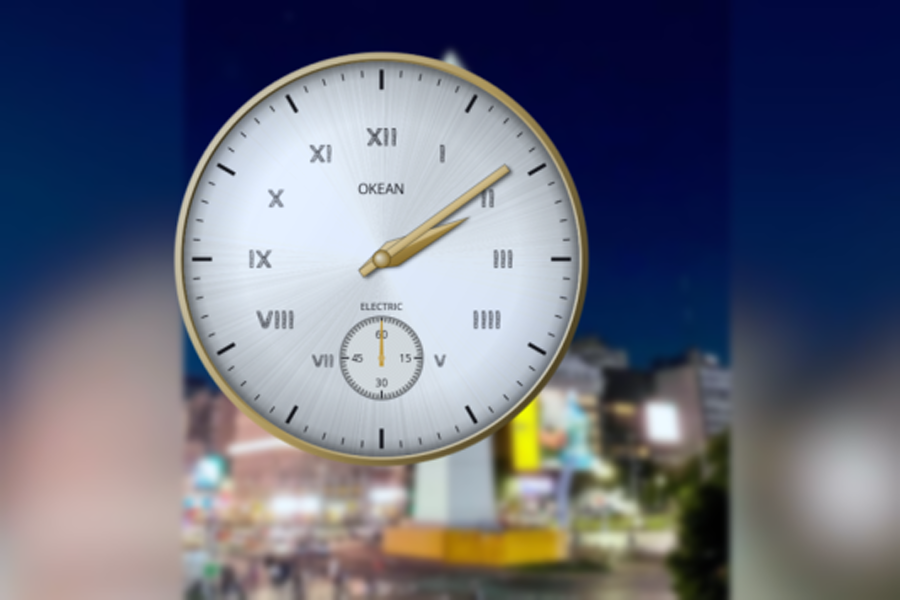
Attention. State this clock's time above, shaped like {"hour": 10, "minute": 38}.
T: {"hour": 2, "minute": 9}
